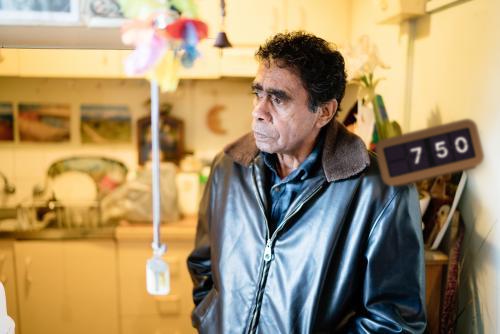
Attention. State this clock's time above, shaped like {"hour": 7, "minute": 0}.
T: {"hour": 7, "minute": 50}
